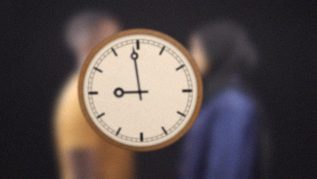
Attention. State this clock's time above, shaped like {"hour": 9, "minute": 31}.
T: {"hour": 8, "minute": 59}
